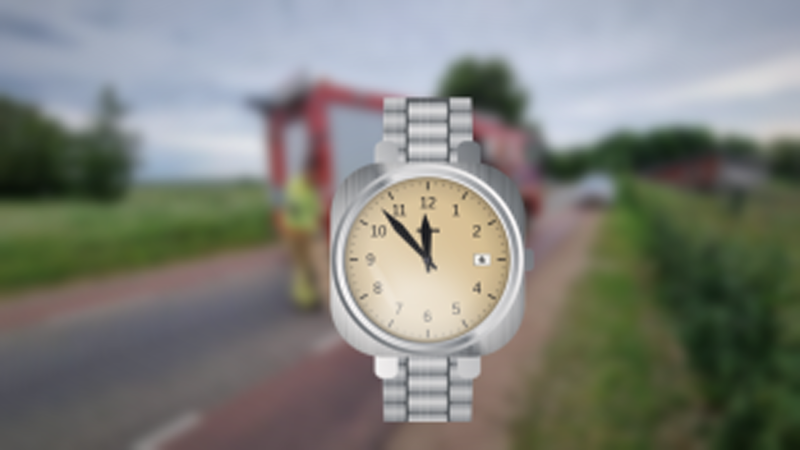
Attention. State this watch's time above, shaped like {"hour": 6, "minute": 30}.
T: {"hour": 11, "minute": 53}
